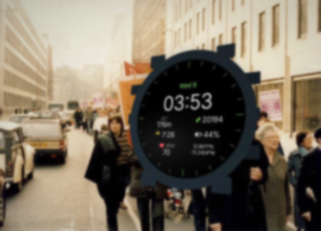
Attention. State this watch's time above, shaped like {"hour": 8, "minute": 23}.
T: {"hour": 3, "minute": 53}
